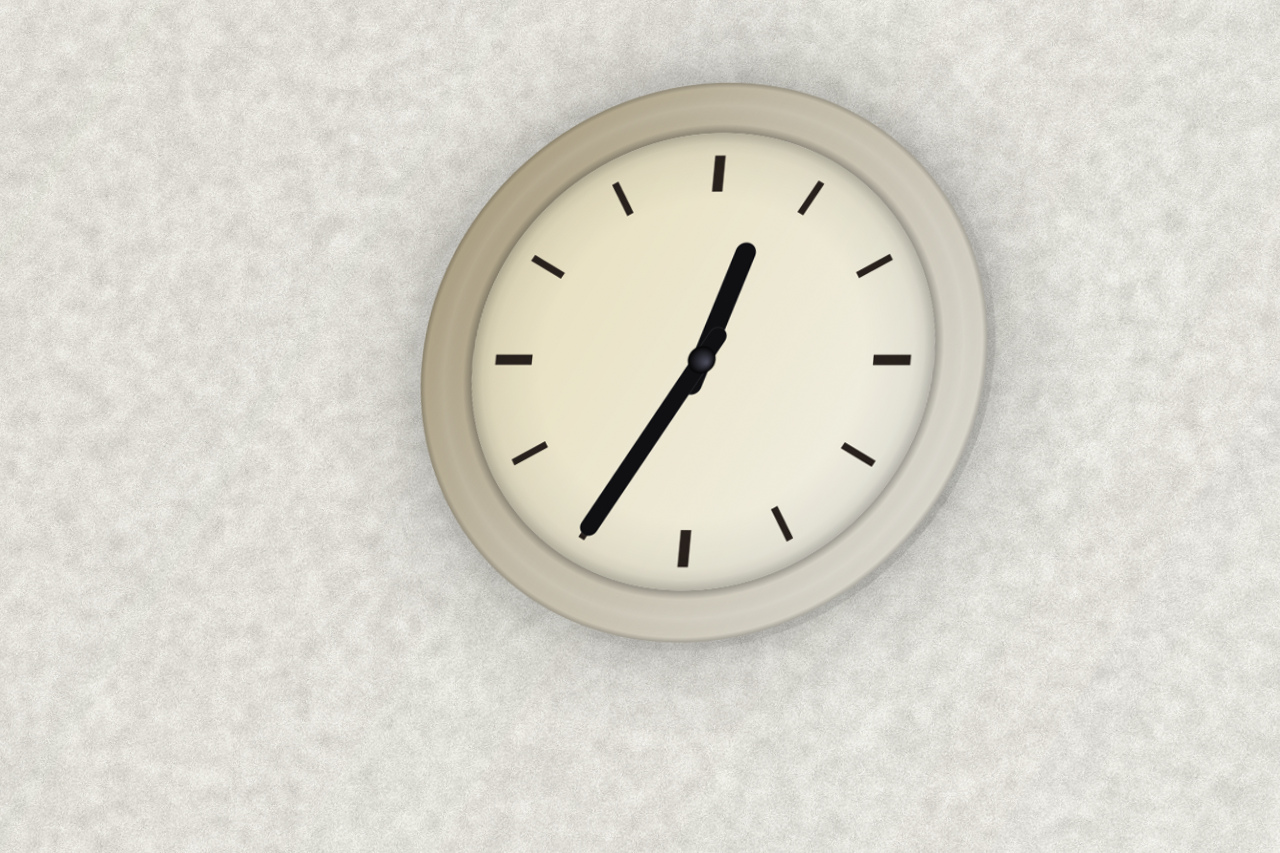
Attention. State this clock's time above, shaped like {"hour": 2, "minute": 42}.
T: {"hour": 12, "minute": 35}
